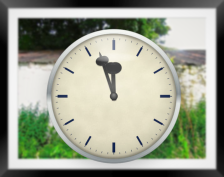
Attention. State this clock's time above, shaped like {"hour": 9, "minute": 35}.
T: {"hour": 11, "minute": 57}
